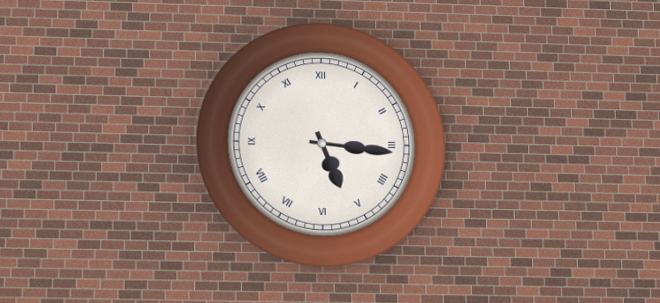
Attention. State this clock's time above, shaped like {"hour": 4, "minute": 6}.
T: {"hour": 5, "minute": 16}
